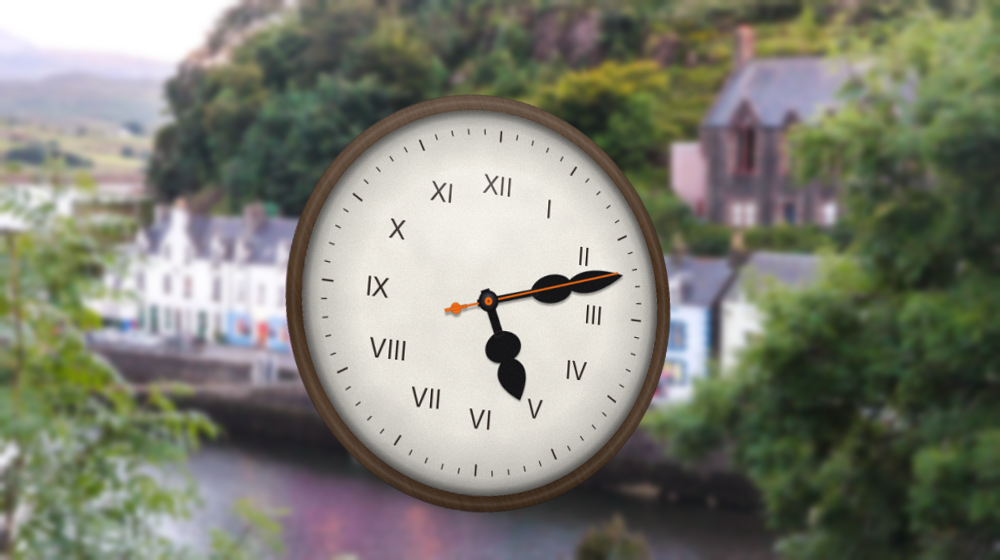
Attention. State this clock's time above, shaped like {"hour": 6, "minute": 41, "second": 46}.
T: {"hour": 5, "minute": 12, "second": 12}
